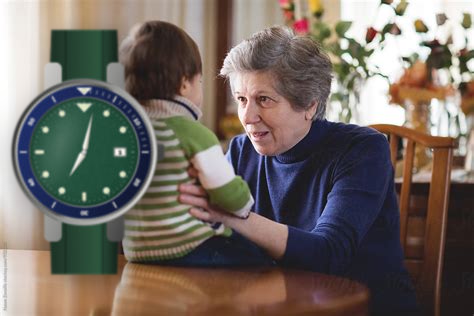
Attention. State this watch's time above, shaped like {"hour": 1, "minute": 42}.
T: {"hour": 7, "minute": 2}
